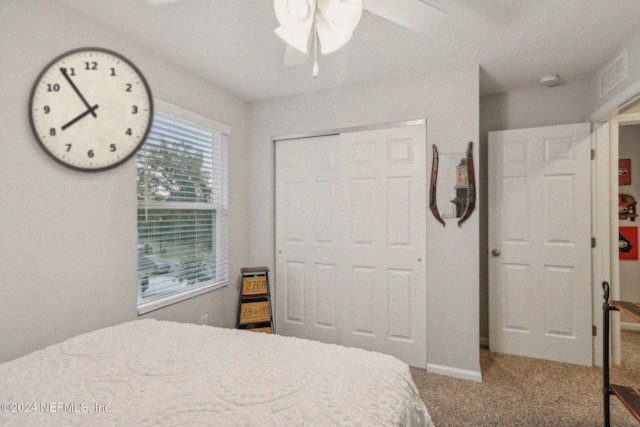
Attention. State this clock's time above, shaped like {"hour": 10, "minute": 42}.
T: {"hour": 7, "minute": 54}
